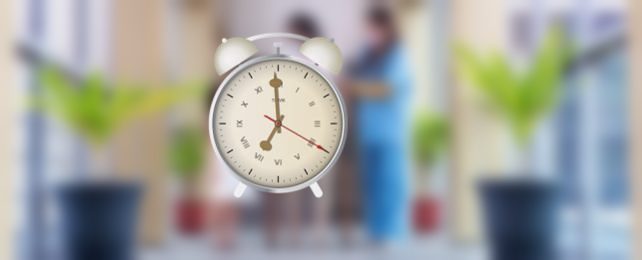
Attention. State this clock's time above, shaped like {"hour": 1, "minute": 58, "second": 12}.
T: {"hour": 6, "minute": 59, "second": 20}
